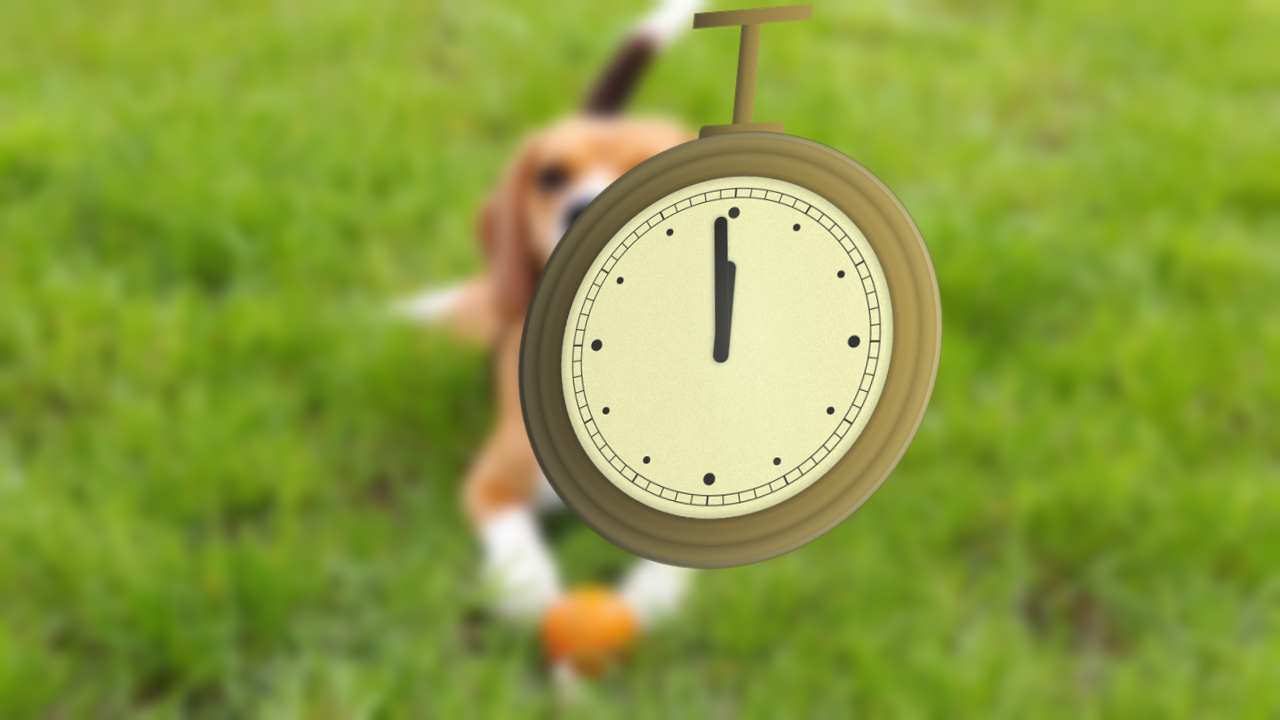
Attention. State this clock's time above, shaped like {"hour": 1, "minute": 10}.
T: {"hour": 11, "minute": 59}
